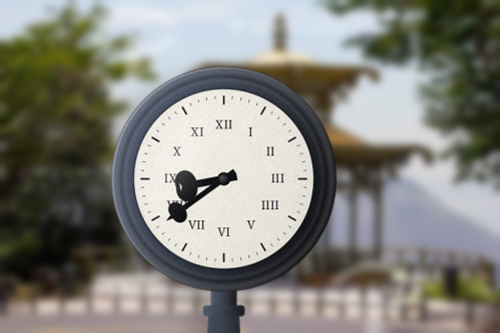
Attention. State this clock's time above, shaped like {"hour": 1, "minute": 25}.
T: {"hour": 8, "minute": 39}
